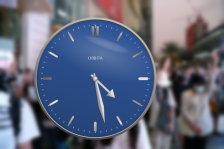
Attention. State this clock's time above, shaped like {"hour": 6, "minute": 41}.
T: {"hour": 4, "minute": 28}
